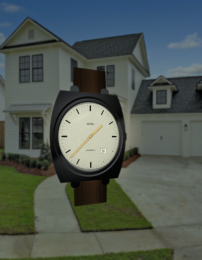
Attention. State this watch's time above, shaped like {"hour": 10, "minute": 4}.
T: {"hour": 1, "minute": 38}
